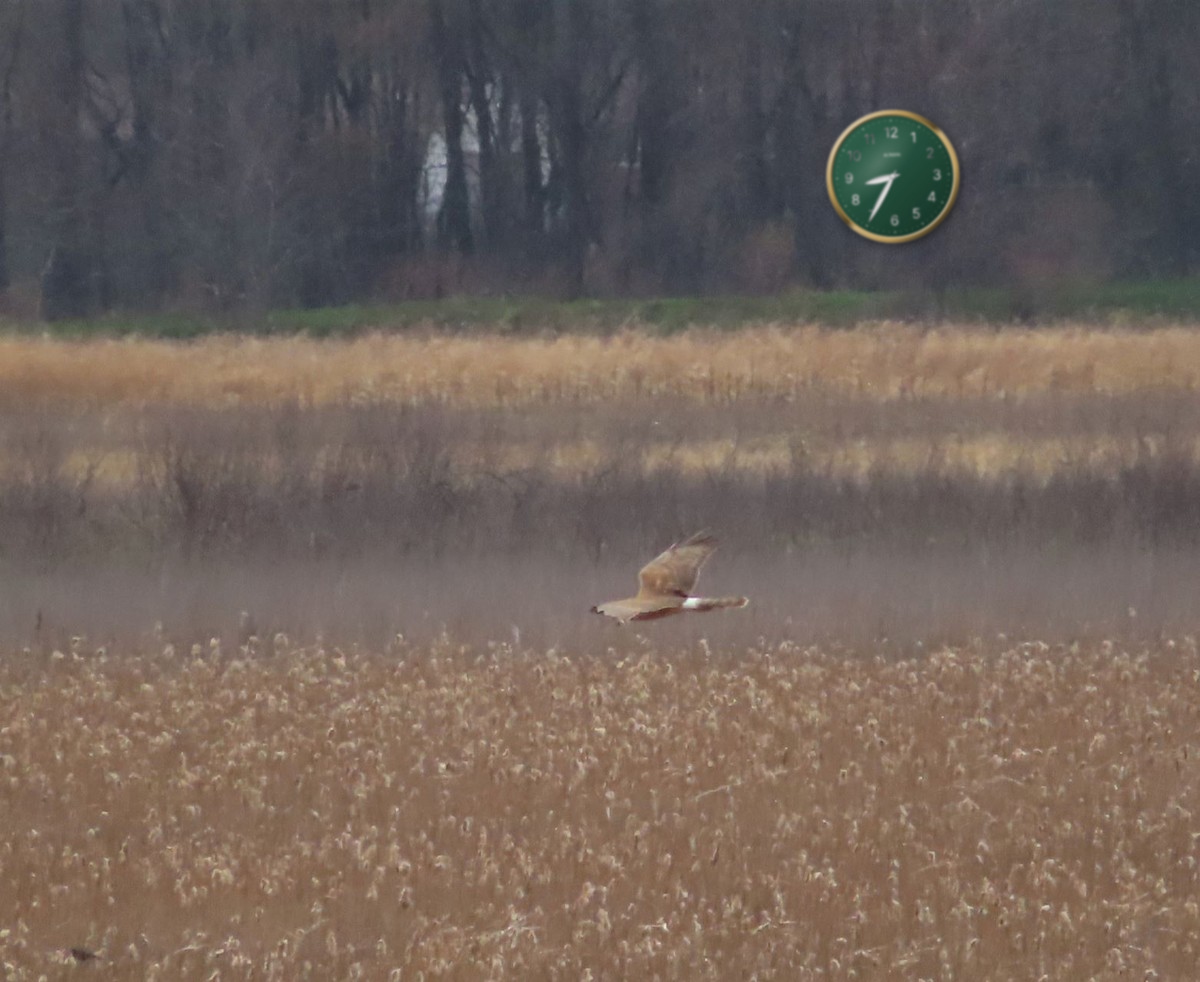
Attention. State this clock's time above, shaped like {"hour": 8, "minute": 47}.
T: {"hour": 8, "minute": 35}
